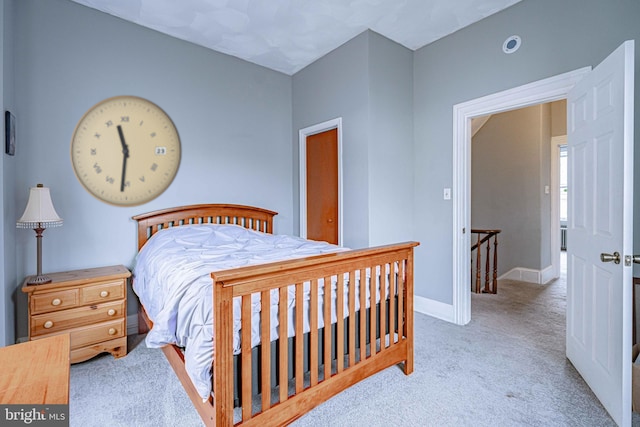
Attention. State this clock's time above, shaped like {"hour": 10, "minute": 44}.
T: {"hour": 11, "minute": 31}
